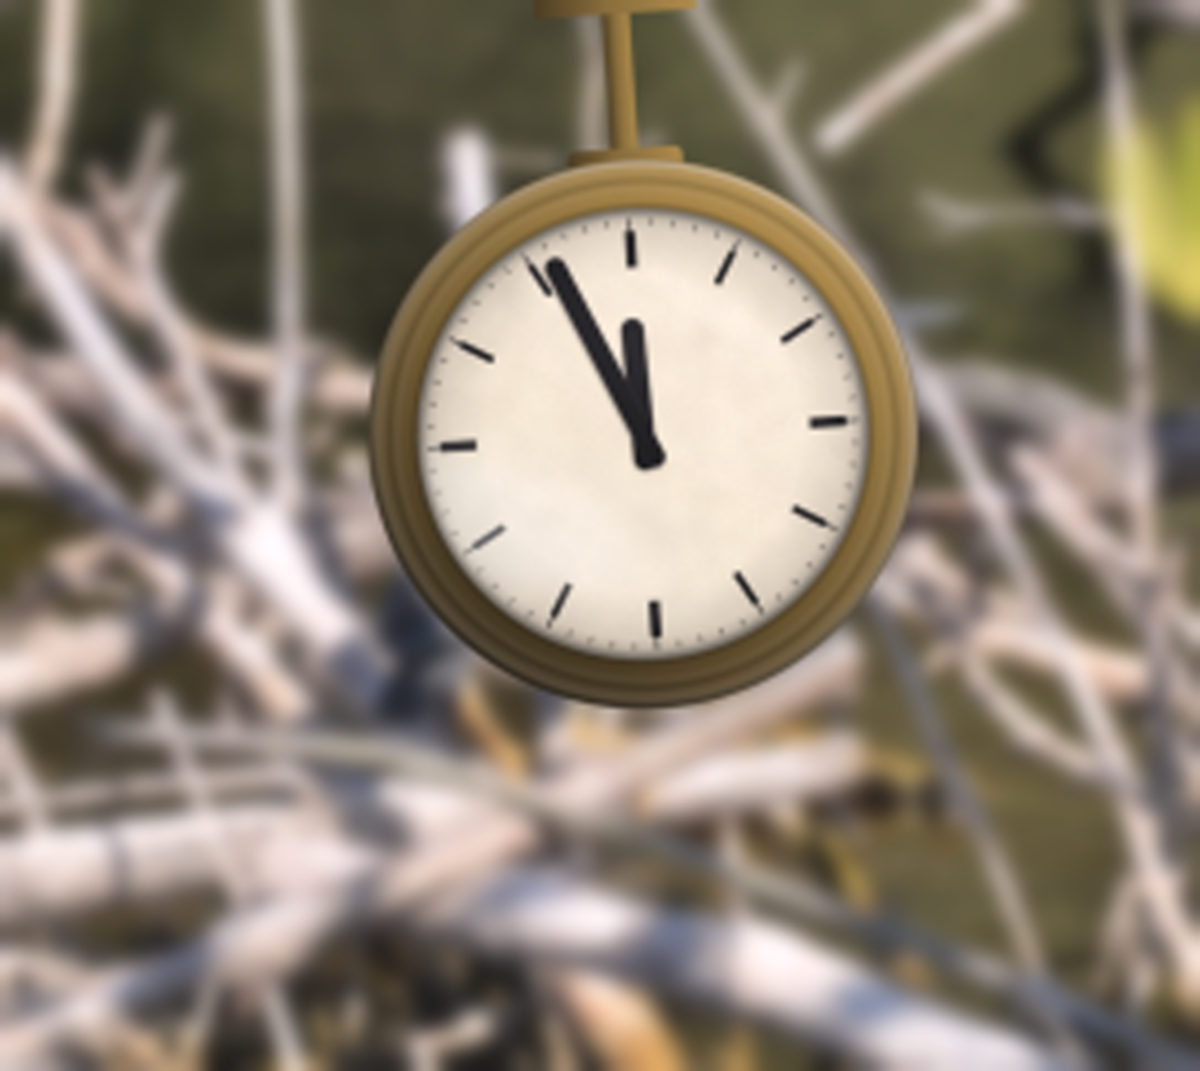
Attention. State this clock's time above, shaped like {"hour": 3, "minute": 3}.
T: {"hour": 11, "minute": 56}
